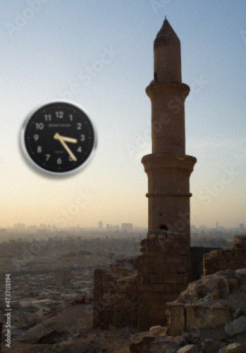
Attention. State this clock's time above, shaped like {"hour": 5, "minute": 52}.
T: {"hour": 3, "minute": 24}
